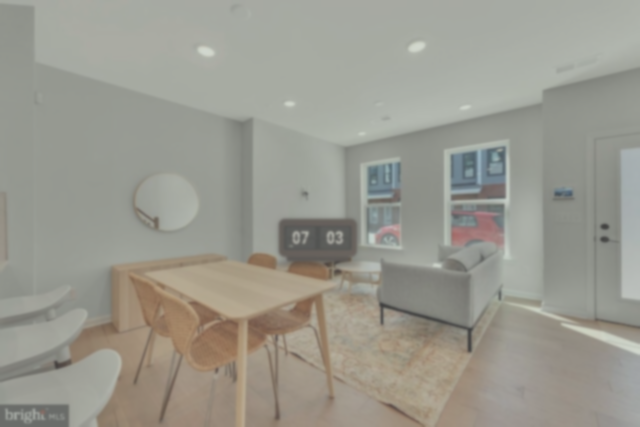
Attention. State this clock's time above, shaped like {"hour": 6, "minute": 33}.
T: {"hour": 7, "minute": 3}
